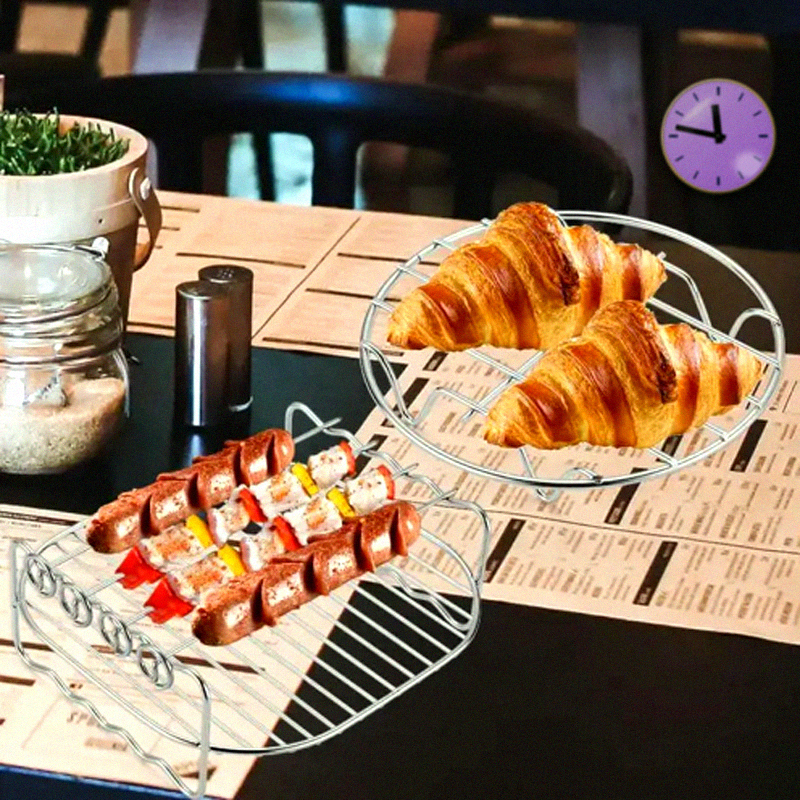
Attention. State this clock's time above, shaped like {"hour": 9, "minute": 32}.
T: {"hour": 11, "minute": 47}
